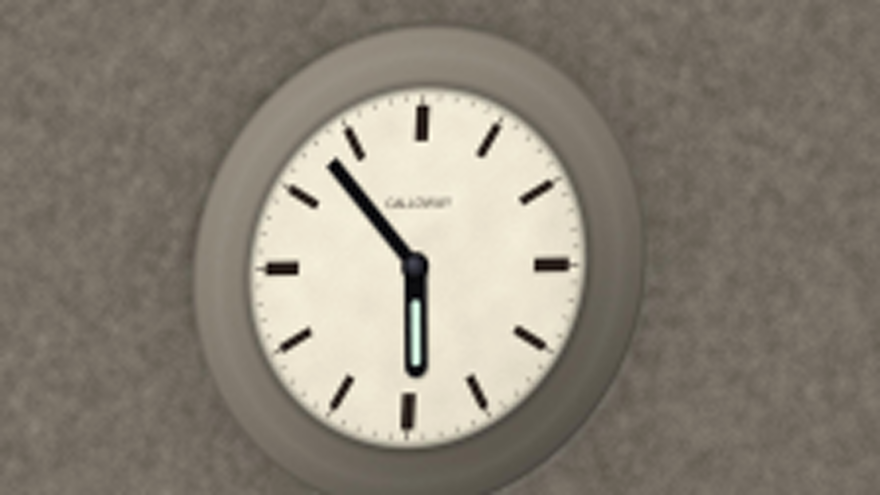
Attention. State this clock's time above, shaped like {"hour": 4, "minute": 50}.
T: {"hour": 5, "minute": 53}
